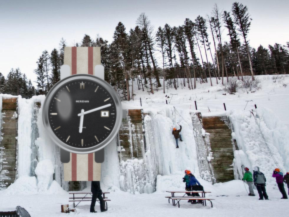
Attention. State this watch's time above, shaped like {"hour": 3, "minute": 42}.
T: {"hour": 6, "minute": 12}
